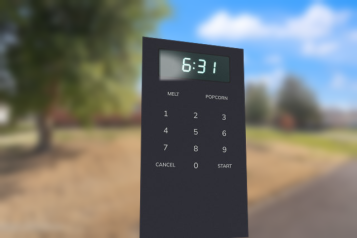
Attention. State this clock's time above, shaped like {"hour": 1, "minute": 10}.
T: {"hour": 6, "minute": 31}
